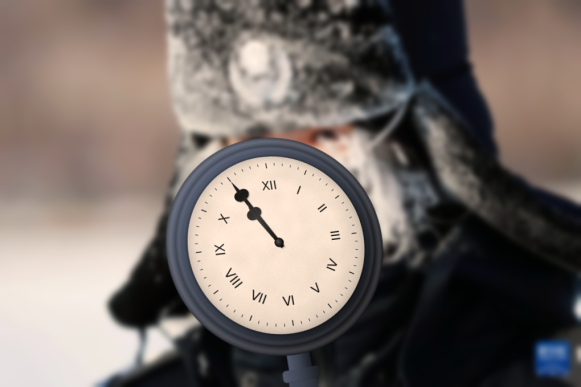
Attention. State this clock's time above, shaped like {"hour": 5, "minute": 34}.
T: {"hour": 10, "minute": 55}
